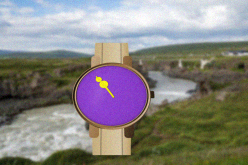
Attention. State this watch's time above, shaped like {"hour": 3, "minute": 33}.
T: {"hour": 10, "minute": 54}
